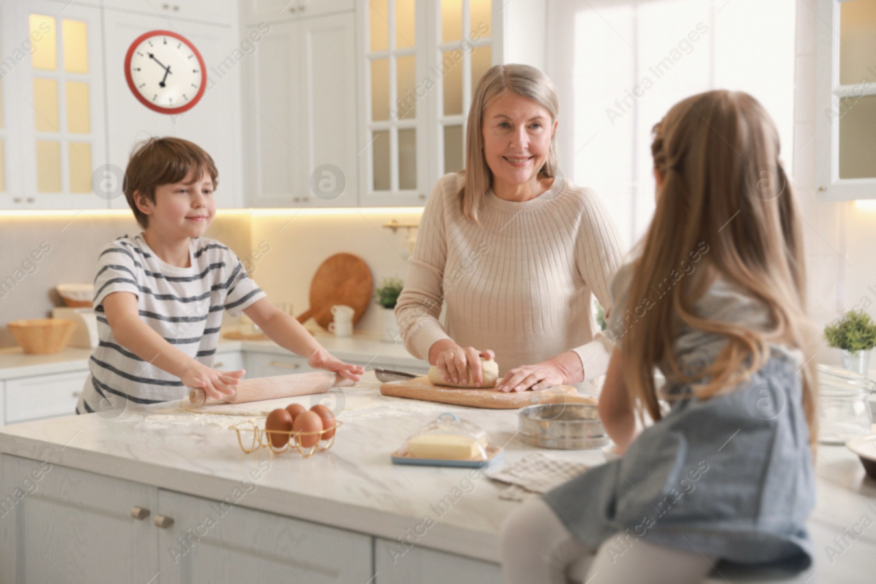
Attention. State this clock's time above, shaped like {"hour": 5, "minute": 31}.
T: {"hour": 6, "minute": 52}
